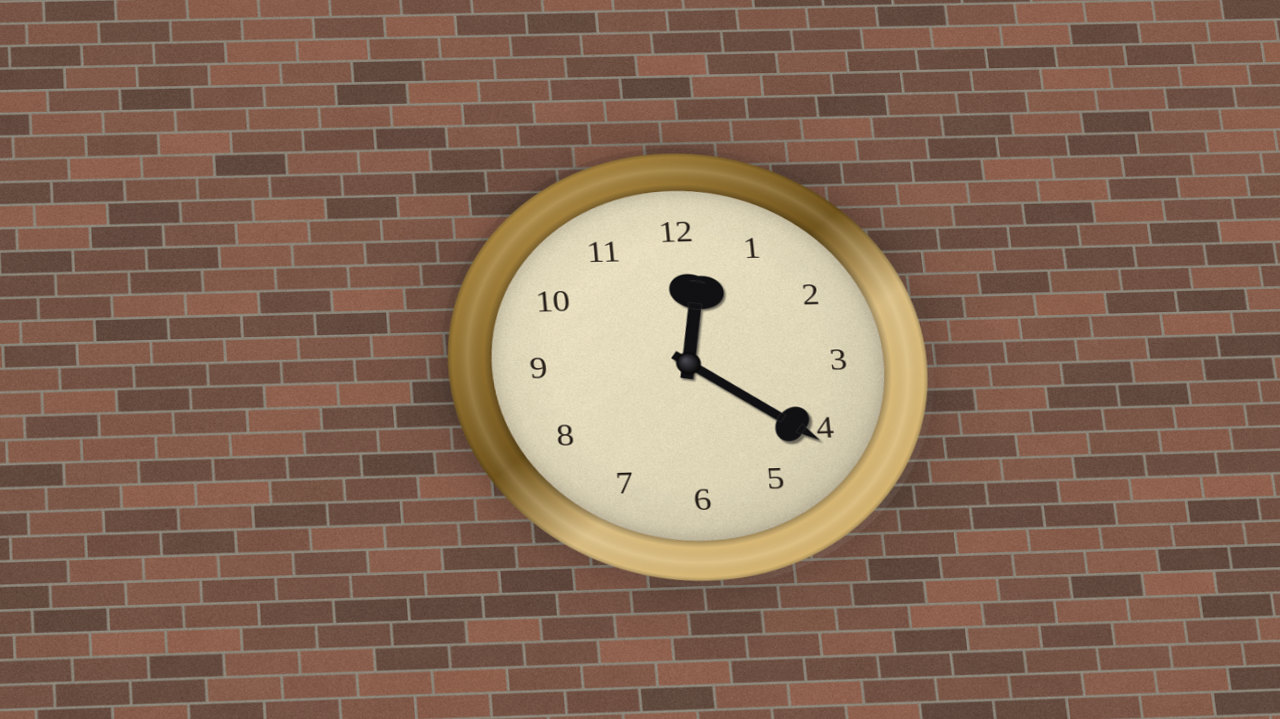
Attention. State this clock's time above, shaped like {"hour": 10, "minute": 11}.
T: {"hour": 12, "minute": 21}
